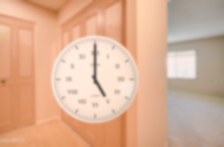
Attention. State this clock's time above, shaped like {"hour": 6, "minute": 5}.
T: {"hour": 5, "minute": 0}
